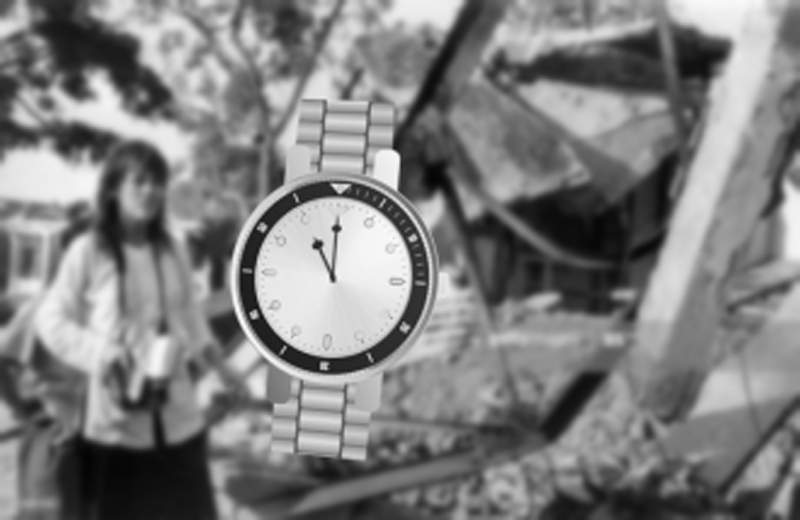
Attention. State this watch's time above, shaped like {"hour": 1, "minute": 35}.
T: {"hour": 11, "minute": 0}
